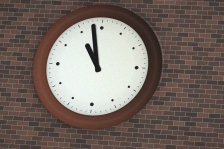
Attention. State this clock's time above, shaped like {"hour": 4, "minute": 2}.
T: {"hour": 10, "minute": 58}
